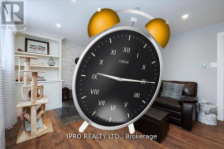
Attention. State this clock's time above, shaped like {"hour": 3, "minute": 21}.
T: {"hour": 9, "minute": 15}
